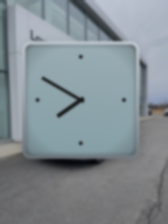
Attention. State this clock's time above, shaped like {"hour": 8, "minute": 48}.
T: {"hour": 7, "minute": 50}
